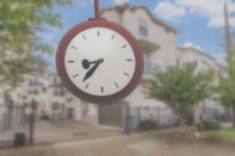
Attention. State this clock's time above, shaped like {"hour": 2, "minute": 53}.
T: {"hour": 8, "minute": 37}
